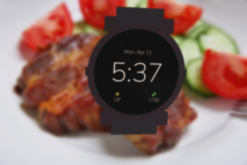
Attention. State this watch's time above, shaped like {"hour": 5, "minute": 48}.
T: {"hour": 5, "minute": 37}
